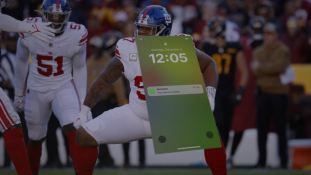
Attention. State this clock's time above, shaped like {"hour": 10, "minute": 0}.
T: {"hour": 12, "minute": 5}
